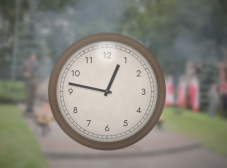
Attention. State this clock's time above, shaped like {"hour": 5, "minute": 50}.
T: {"hour": 12, "minute": 47}
